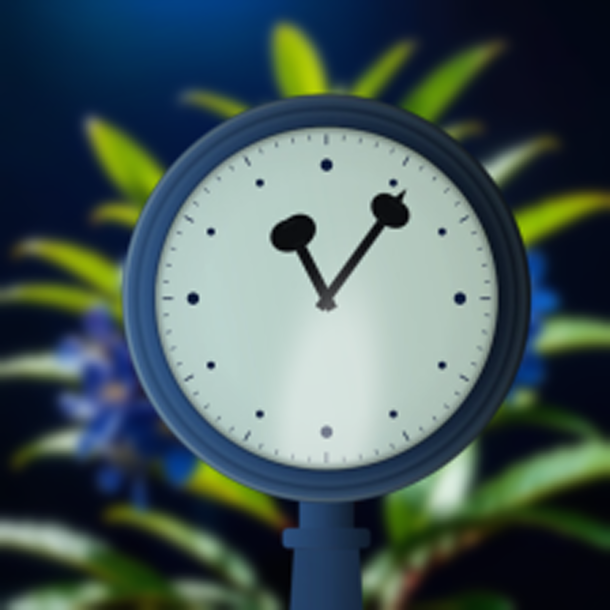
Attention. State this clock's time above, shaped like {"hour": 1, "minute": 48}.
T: {"hour": 11, "minute": 6}
